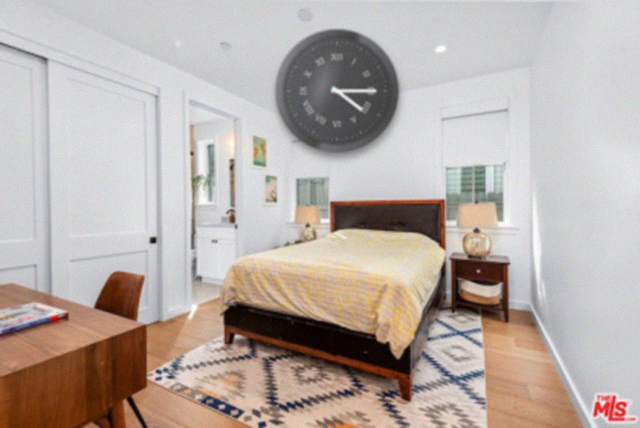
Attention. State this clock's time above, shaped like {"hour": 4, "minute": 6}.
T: {"hour": 4, "minute": 15}
